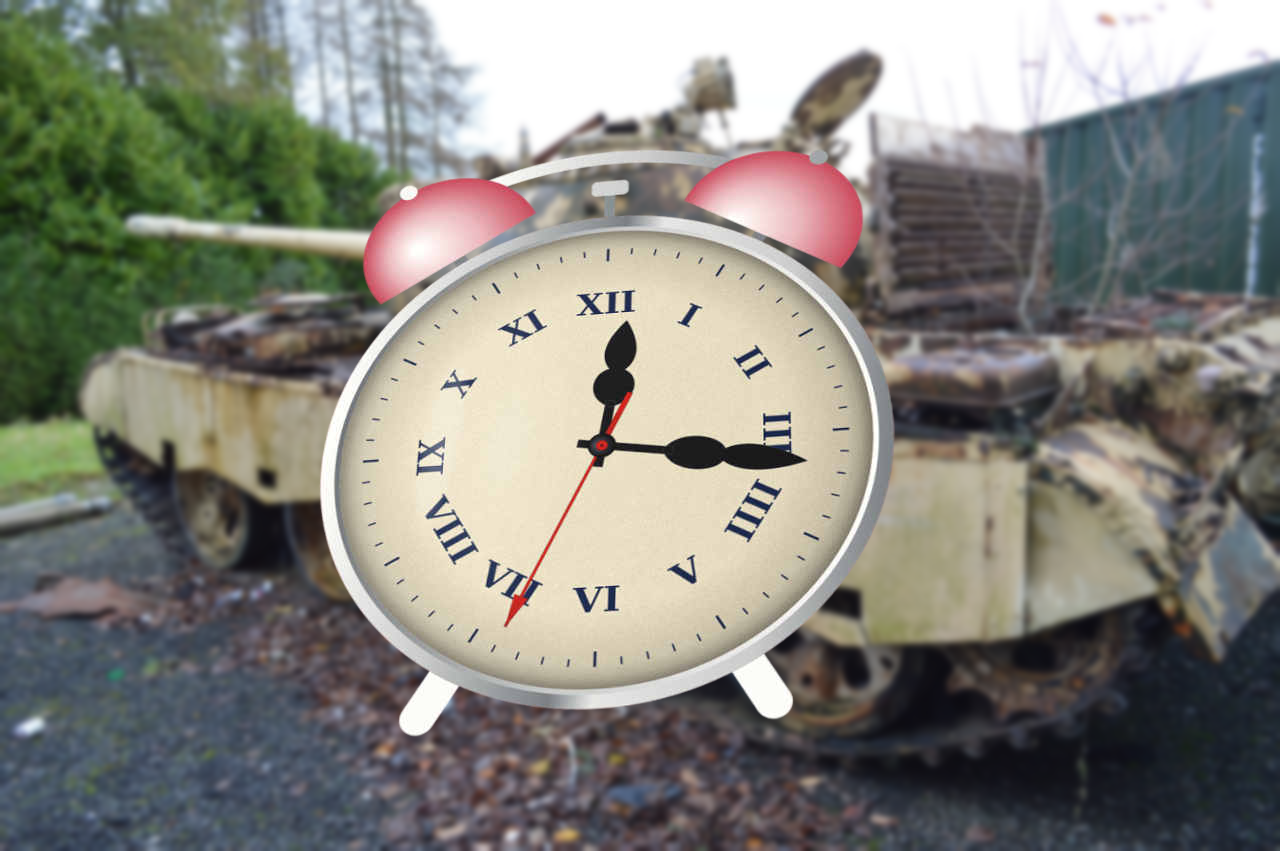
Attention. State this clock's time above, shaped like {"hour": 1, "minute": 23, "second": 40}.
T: {"hour": 12, "minute": 16, "second": 34}
